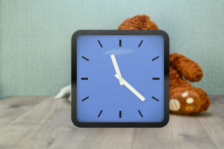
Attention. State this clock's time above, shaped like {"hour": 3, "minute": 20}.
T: {"hour": 11, "minute": 22}
